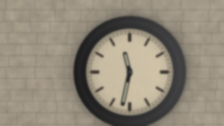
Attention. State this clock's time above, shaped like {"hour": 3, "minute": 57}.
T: {"hour": 11, "minute": 32}
